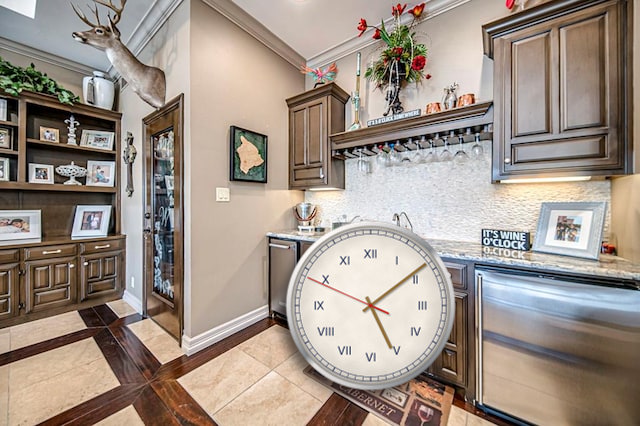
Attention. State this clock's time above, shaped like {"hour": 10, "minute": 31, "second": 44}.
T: {"hour": 5, "minute": 8, "second": 49}
